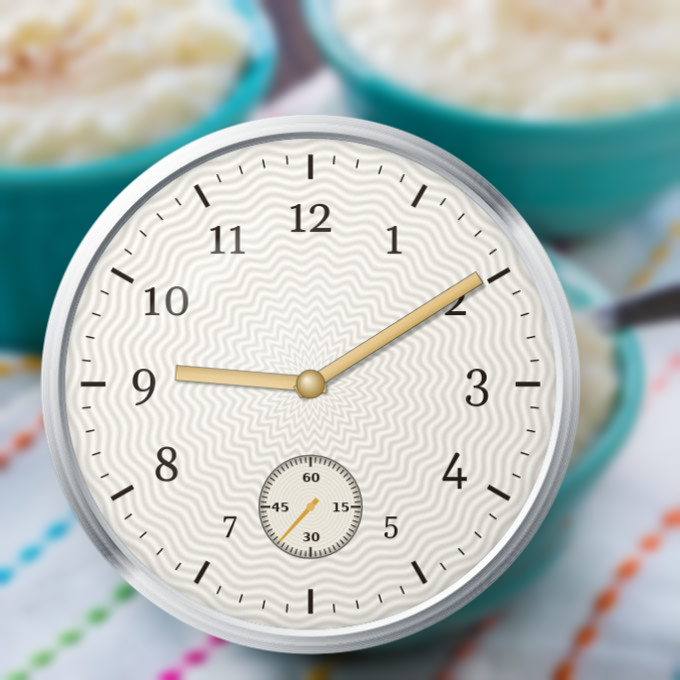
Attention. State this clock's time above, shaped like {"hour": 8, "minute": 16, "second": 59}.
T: {"hour": 9, "minute": 9, "second": 37}
